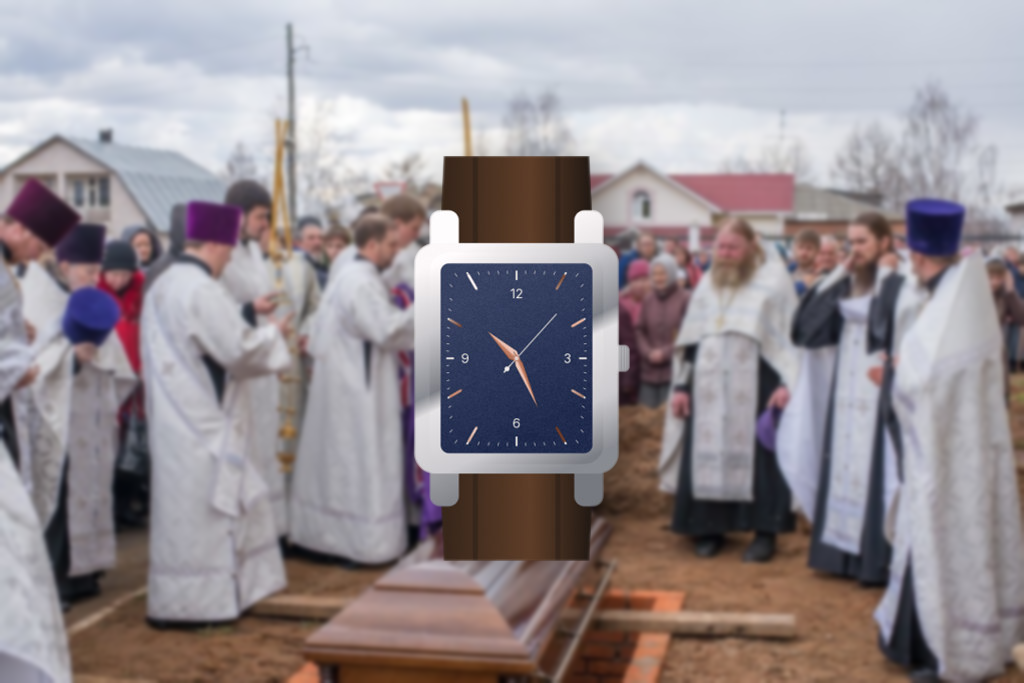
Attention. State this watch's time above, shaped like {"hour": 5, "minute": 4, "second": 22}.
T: {"hour": 10, "minute": 26, "second": 7}
